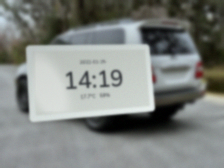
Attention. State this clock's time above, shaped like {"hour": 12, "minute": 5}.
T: {"hour": 14, "minute": 19}
